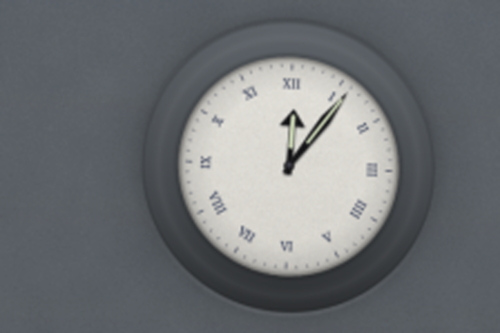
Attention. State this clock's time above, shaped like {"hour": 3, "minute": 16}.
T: {"hour": 12, "minute": 6}
